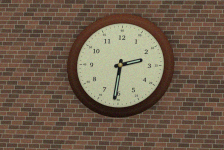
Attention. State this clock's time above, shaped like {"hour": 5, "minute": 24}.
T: {"hour": 2, "minute": 31}
